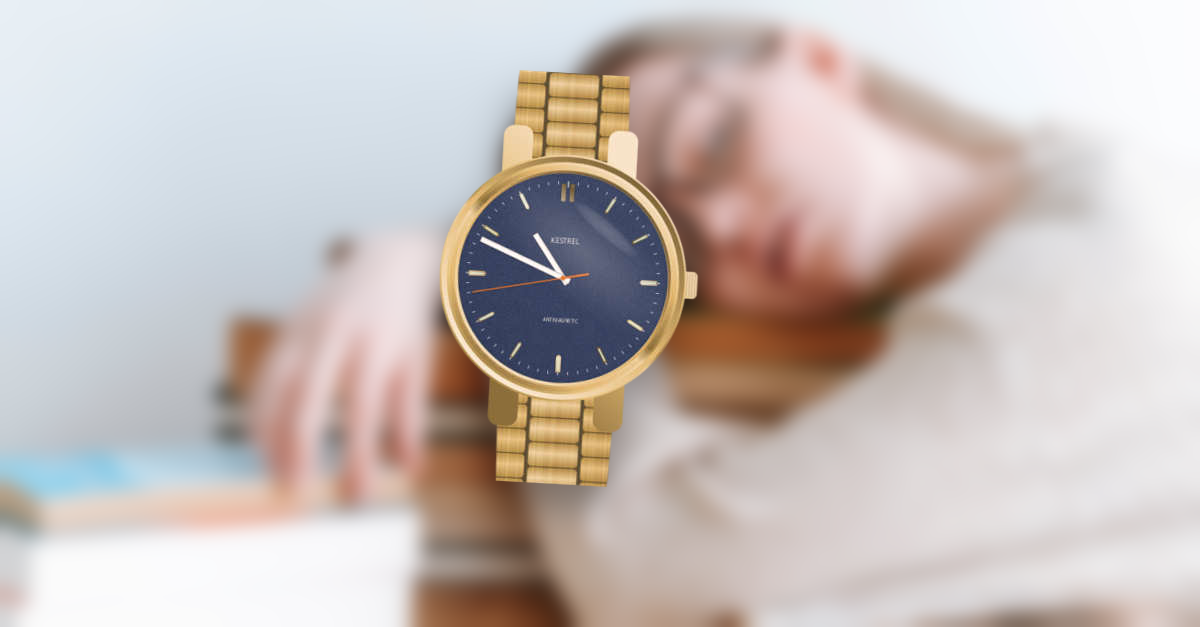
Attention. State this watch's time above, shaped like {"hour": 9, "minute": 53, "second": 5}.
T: {"hour": 10, "minute": 48, "second": 43}
